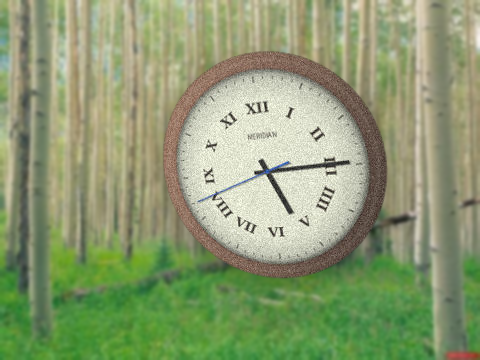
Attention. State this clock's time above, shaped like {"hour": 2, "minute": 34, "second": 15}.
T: {"hour": 5, "minute": 14, "second": 42}
